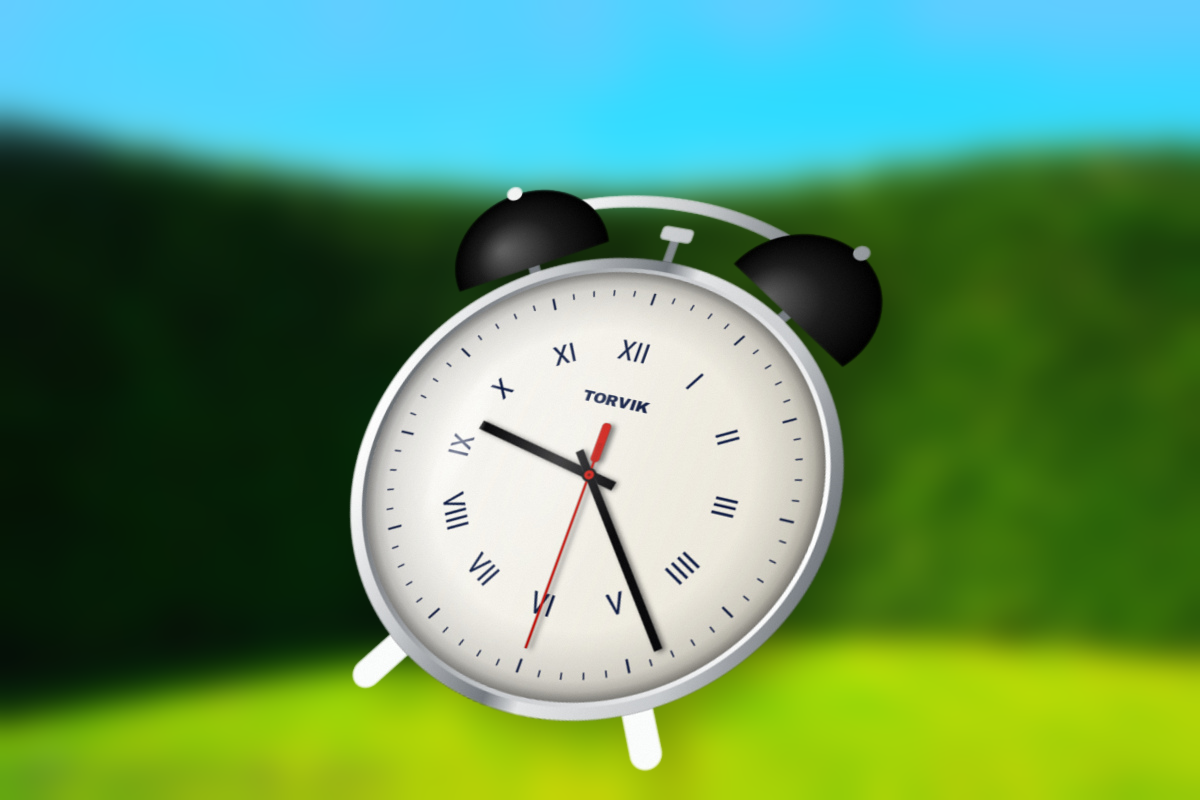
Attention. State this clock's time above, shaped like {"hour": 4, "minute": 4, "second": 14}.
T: {"hour": 9, "minute": 23, "second": 30}
